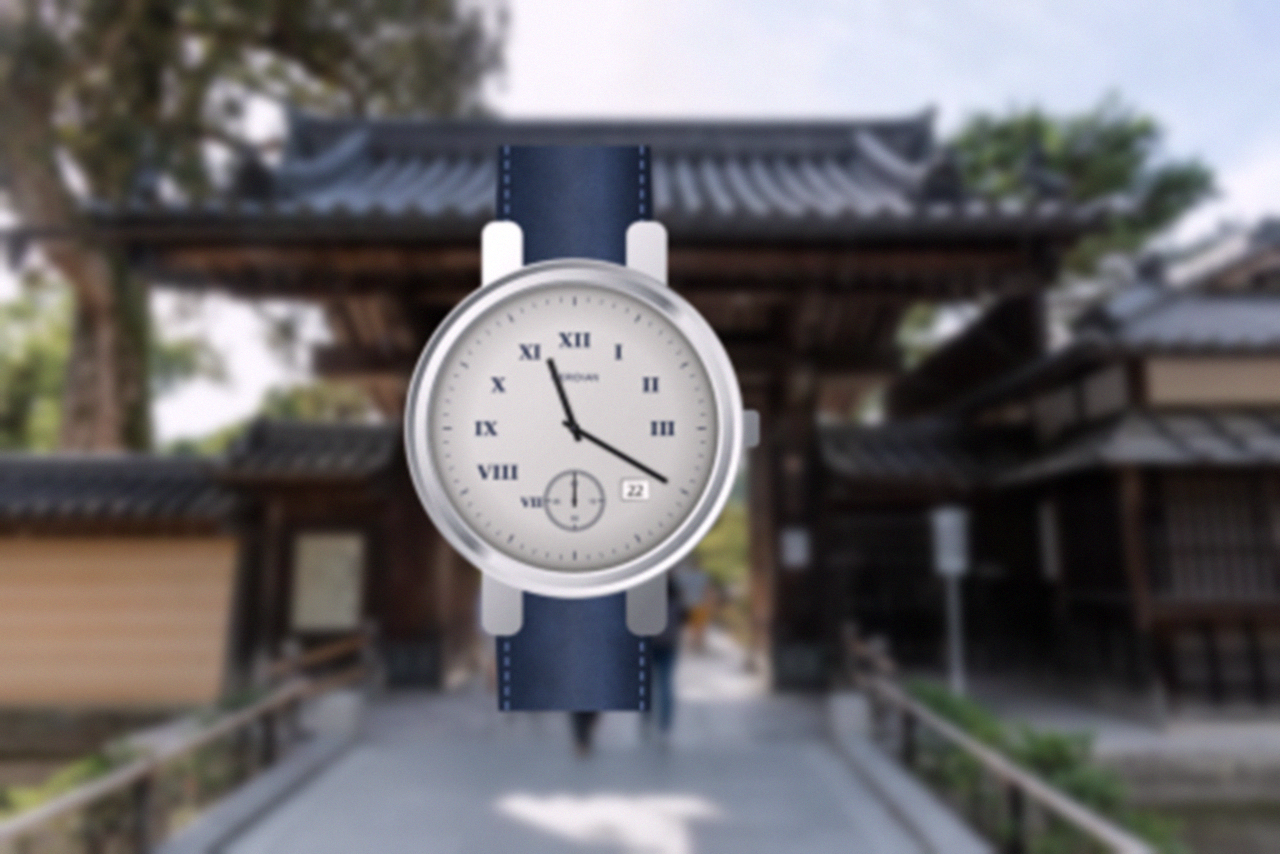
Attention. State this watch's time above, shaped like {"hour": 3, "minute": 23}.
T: {"hour": 11, "minute": 20}
